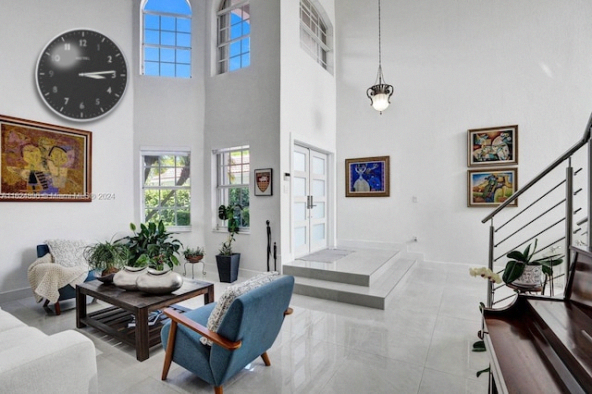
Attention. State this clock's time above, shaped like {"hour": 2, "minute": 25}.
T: {"hour": 3, "minute": 14}
